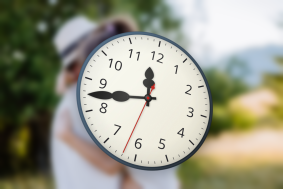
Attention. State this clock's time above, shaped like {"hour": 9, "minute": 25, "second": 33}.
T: {"hour": 11, "minute": 42, "second": 32}
